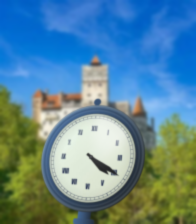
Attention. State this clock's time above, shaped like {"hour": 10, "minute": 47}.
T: {"hour": 4, "minute": 20}
